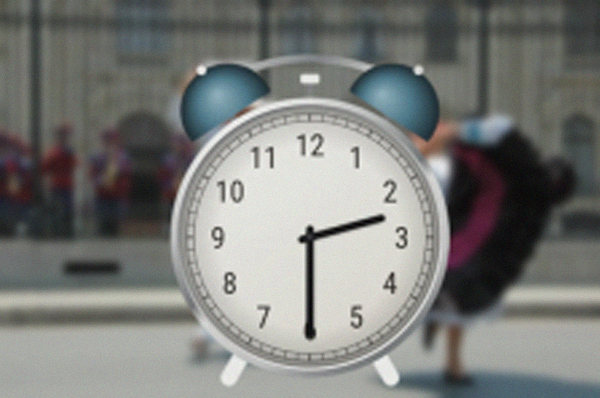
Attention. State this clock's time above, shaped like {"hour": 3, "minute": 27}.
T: {"hour": 2, "minute": 30}
